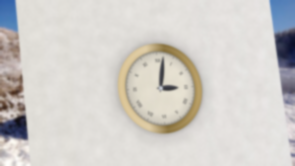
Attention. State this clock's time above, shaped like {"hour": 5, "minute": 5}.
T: {"hour": 3, "minute": 2}
